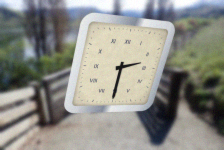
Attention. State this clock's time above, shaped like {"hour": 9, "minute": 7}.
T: {"hour": 2, "minute": 30}
